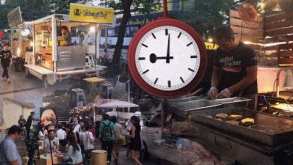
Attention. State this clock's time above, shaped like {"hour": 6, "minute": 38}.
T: {"hour": 9, "minute": 1}
